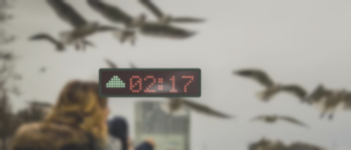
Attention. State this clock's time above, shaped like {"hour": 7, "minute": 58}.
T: {"hour": 2, "minute": 17}
